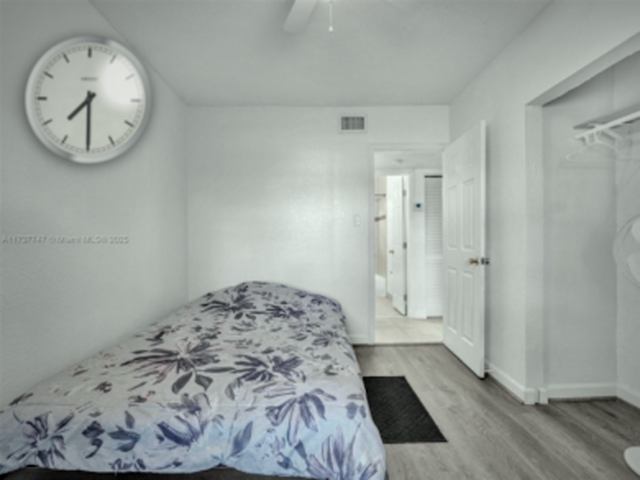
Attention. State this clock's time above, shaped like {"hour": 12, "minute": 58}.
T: {"hour": 7, "minute": 30}
